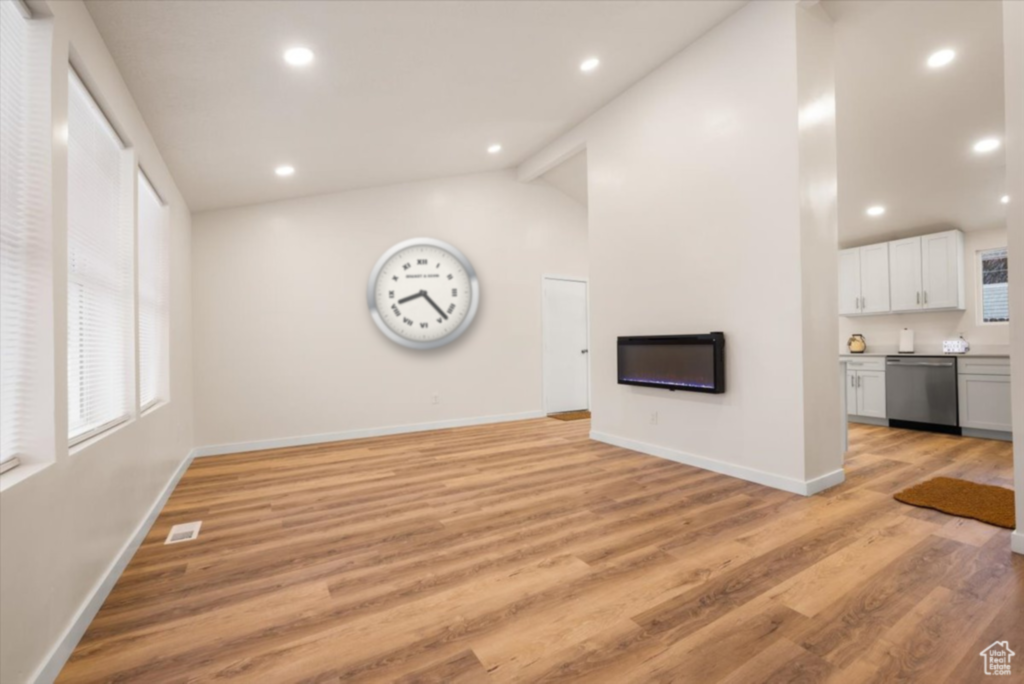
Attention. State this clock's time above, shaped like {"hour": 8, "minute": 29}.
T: {"hour": 8, "minute": 23}
